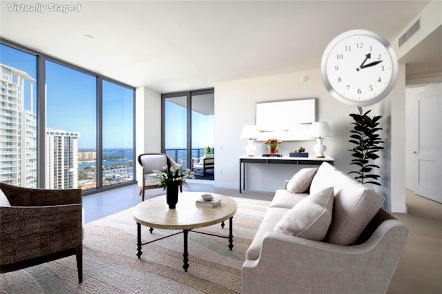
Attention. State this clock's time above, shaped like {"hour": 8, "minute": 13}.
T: {"hour": 1, "minute": 12}
